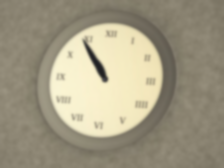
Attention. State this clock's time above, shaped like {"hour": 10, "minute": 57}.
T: {"hour": 10, "minute": 54}
